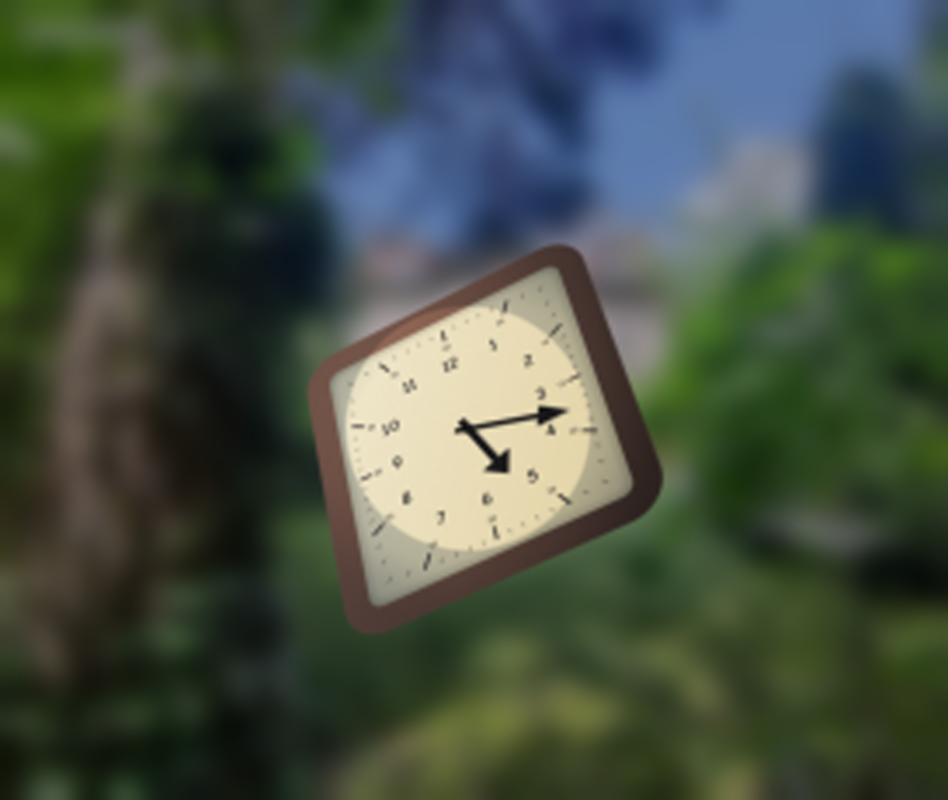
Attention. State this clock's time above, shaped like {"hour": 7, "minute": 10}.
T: {"hour": 5, "minute": 18}
